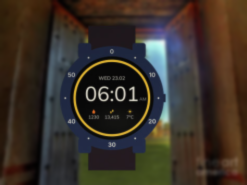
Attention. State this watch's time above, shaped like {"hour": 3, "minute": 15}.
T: {"hour": 6, "minute": 1}
